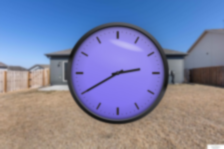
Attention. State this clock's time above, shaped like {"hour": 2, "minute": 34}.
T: {"hour": 2, "minute": 40}
